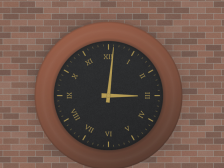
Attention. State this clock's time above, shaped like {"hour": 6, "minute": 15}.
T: {"hour": 3, "minute": 1}
